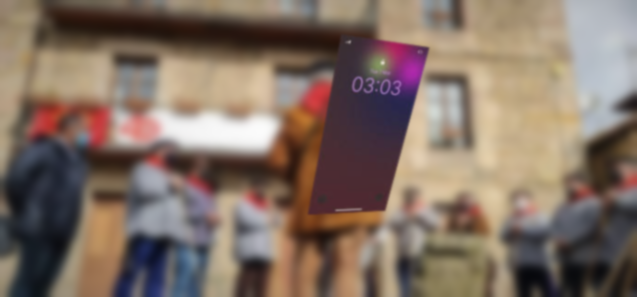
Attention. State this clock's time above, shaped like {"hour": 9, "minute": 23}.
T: {"hour": 3, "minute": 3}
